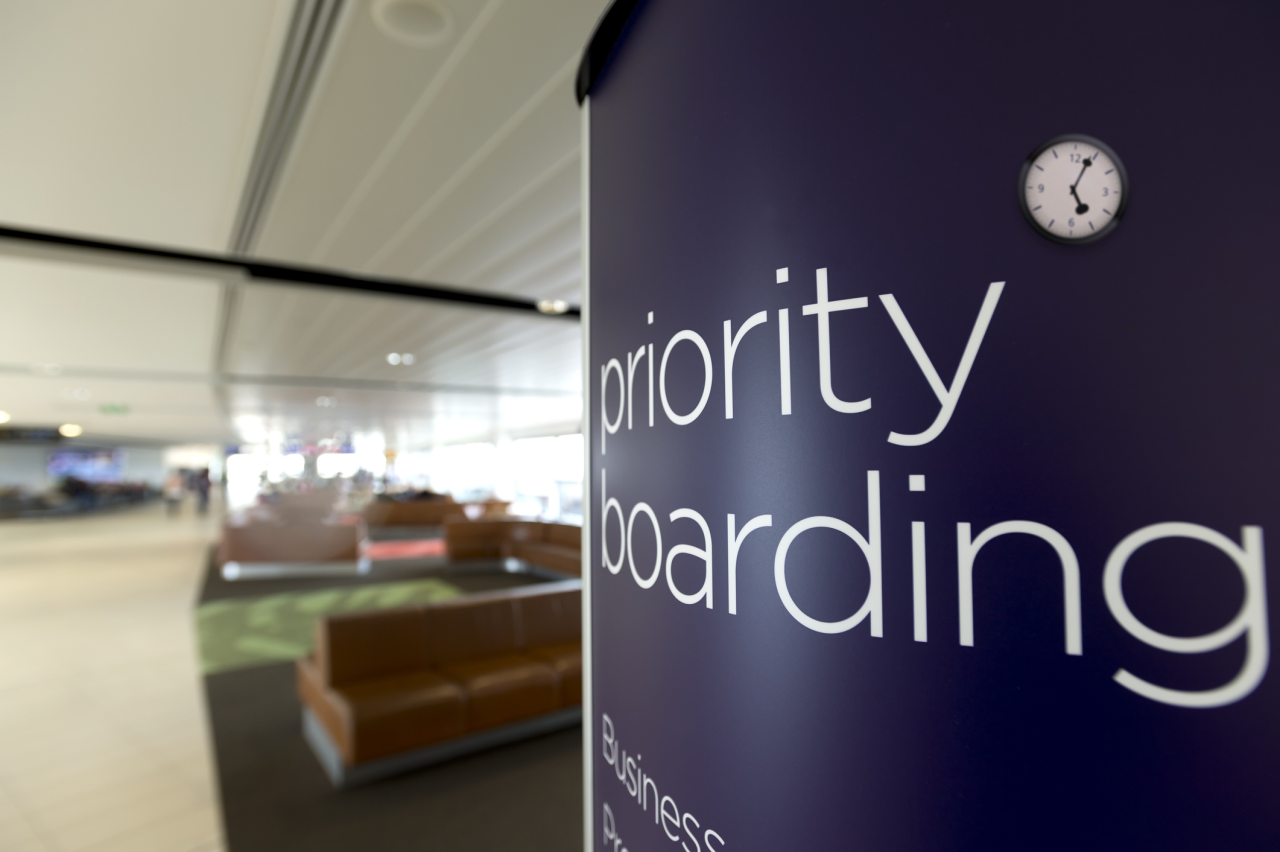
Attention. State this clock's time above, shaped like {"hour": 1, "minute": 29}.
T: {"hour": 5, "minute": 4}
